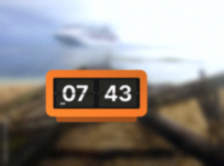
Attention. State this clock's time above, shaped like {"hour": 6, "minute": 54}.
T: {"hour": 7, "minute": 43}
